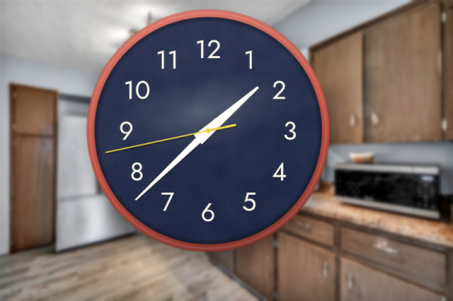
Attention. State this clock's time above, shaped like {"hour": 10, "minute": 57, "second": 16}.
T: {"hour": 1, "minute": 37, "second": 43}
